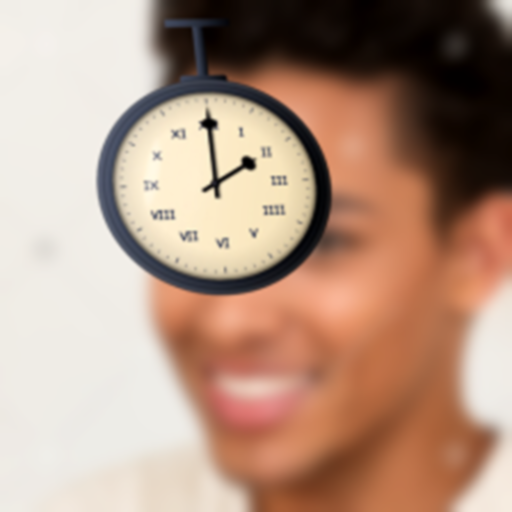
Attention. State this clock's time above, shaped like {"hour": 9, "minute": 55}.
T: {"hour": 2, "minute": 0}
